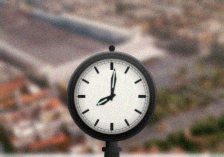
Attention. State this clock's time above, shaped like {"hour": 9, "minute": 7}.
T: {"hour": 8, "minute": 1}
